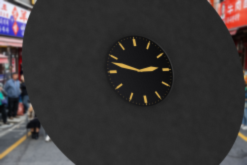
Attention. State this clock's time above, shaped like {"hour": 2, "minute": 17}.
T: {"hour": 2, "minute": 48}
